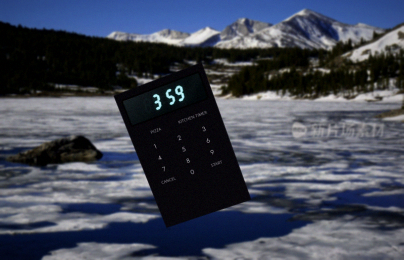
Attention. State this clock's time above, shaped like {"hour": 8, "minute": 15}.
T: {"hour": 3, "minute": 59}
